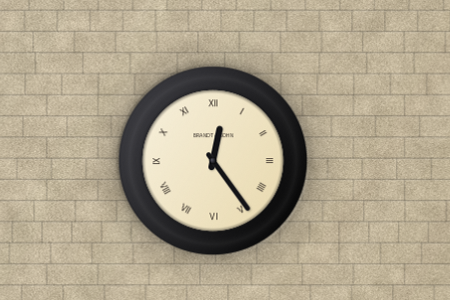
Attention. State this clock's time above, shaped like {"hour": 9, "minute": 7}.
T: {"hour": 12, "minute": 24}
